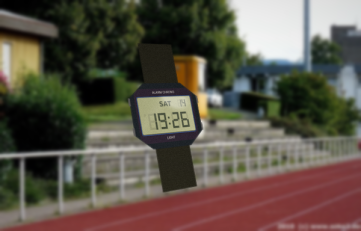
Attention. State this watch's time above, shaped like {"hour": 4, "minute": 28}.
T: {"hour": 19, "minute": 26}
